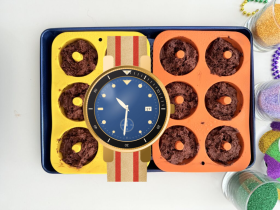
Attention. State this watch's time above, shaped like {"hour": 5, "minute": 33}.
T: {"hour": 10, "minute": 31}
